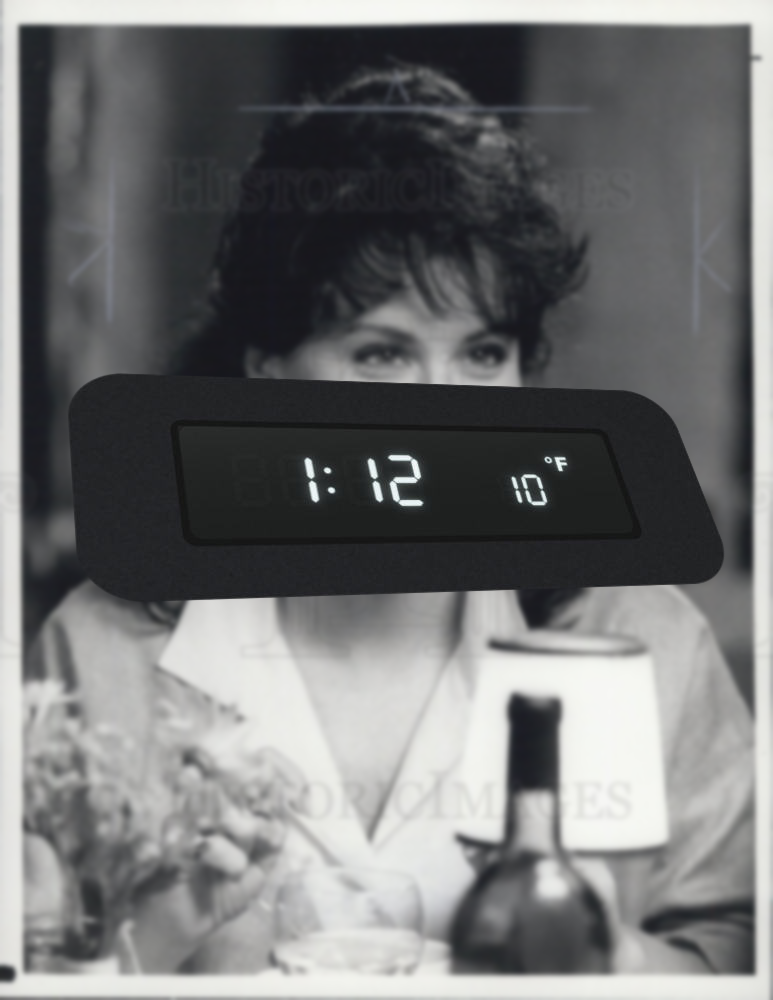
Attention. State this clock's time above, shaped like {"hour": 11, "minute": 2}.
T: {"hour": 1, "minute": 12}
